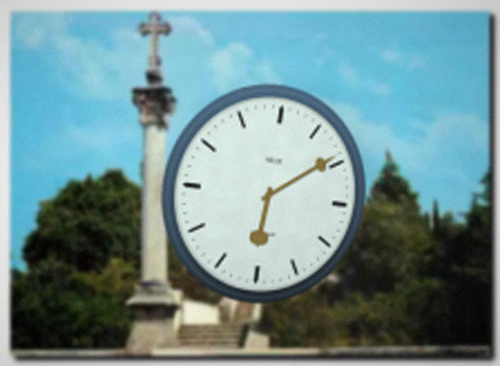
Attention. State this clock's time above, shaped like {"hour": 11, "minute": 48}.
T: {"hour": 6, "minute": 9}
